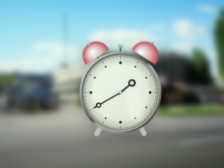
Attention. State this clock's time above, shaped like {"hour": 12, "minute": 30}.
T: {"hour": 1, "minute": 40}
